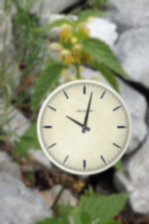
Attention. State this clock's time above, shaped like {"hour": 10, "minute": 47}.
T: {"hour": 10, "minute": 2}
